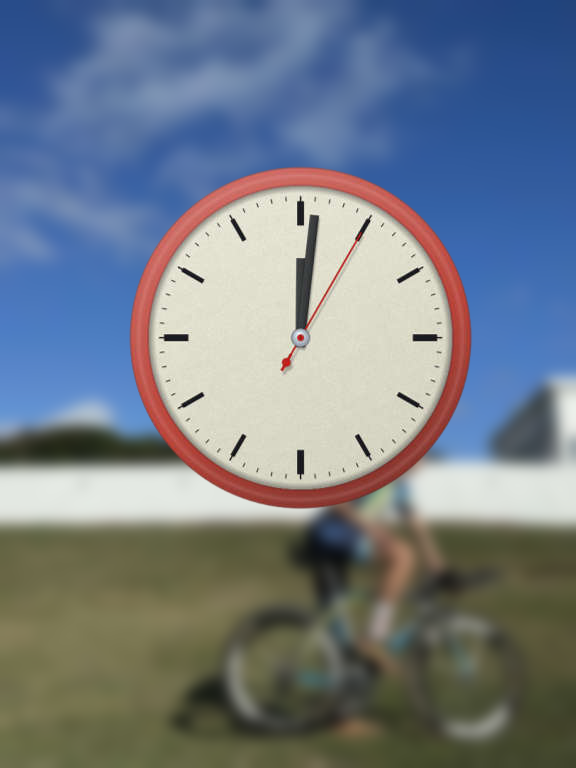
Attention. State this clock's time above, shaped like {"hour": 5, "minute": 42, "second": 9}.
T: {"hour": 12, "minute": 1, "second": 5}
